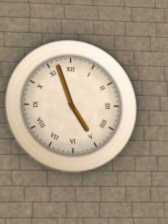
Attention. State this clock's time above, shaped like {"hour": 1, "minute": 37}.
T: {"hour": 4, "minute": 57}
